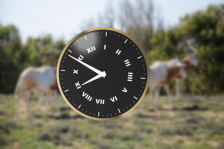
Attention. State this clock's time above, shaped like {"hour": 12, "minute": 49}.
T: {"hour": 8, "minute": 54}
